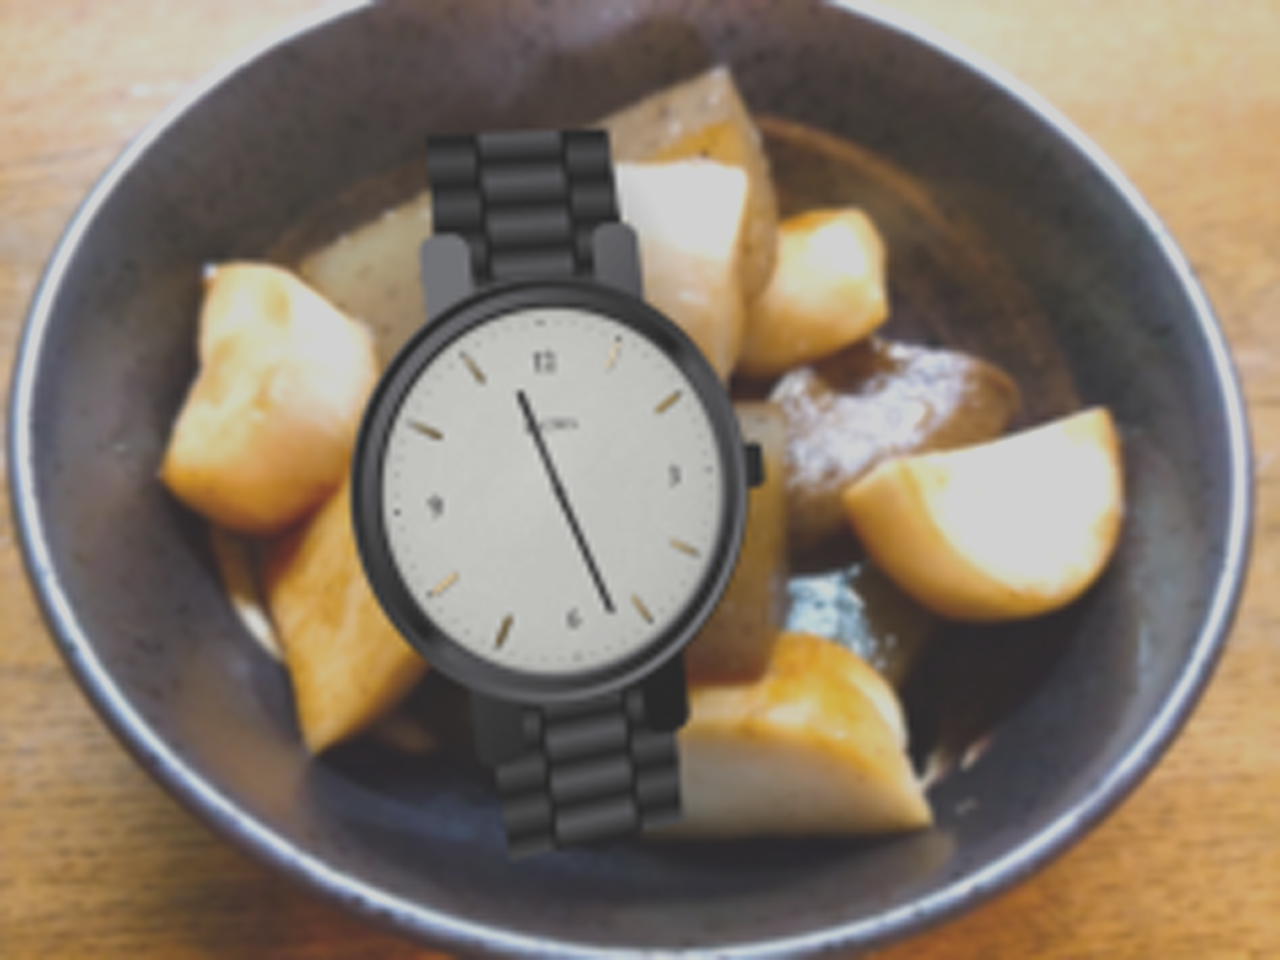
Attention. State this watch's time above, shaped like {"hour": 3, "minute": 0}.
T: {"hour": 11, "minute": 27}
